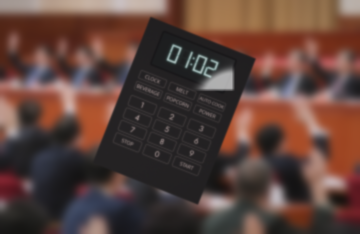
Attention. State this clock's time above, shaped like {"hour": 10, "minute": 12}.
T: {"hour": 1, "minute": 2}
